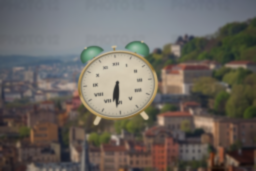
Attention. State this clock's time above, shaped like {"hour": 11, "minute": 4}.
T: {"hour": 6, "minute": 31}
